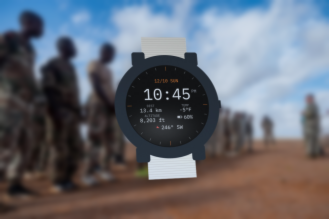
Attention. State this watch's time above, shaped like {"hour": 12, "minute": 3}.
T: {"hour": 10, "minute": 45}
